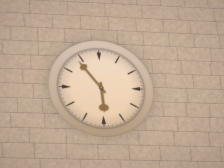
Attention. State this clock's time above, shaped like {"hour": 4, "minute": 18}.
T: {"hour": 5, "minute": 54}
